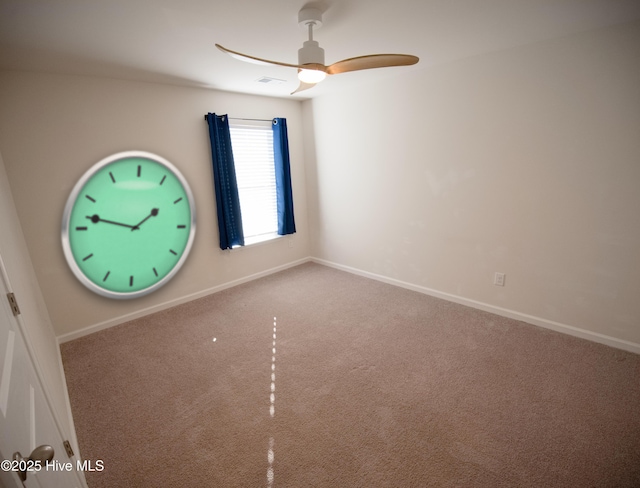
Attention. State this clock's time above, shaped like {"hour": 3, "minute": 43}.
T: {"hour": 1, "minute": 47}
